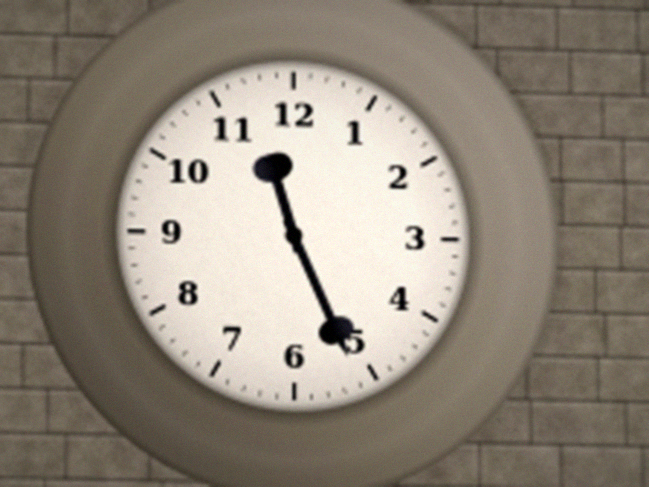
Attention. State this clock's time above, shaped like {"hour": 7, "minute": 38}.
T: {"hour": 11, "minute": 26}
